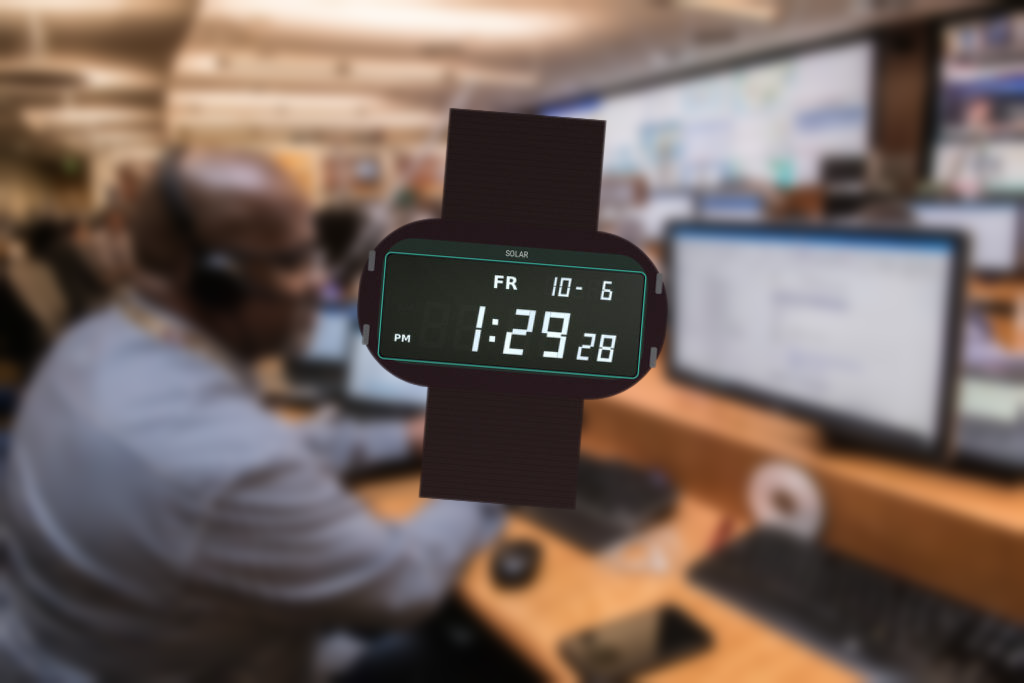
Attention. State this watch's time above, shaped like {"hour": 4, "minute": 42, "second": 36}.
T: {"hour": 1, "minute": 29, "second": 28}
